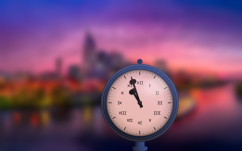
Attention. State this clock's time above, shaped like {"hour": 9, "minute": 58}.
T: {"hour": 10, "minute": 57}
